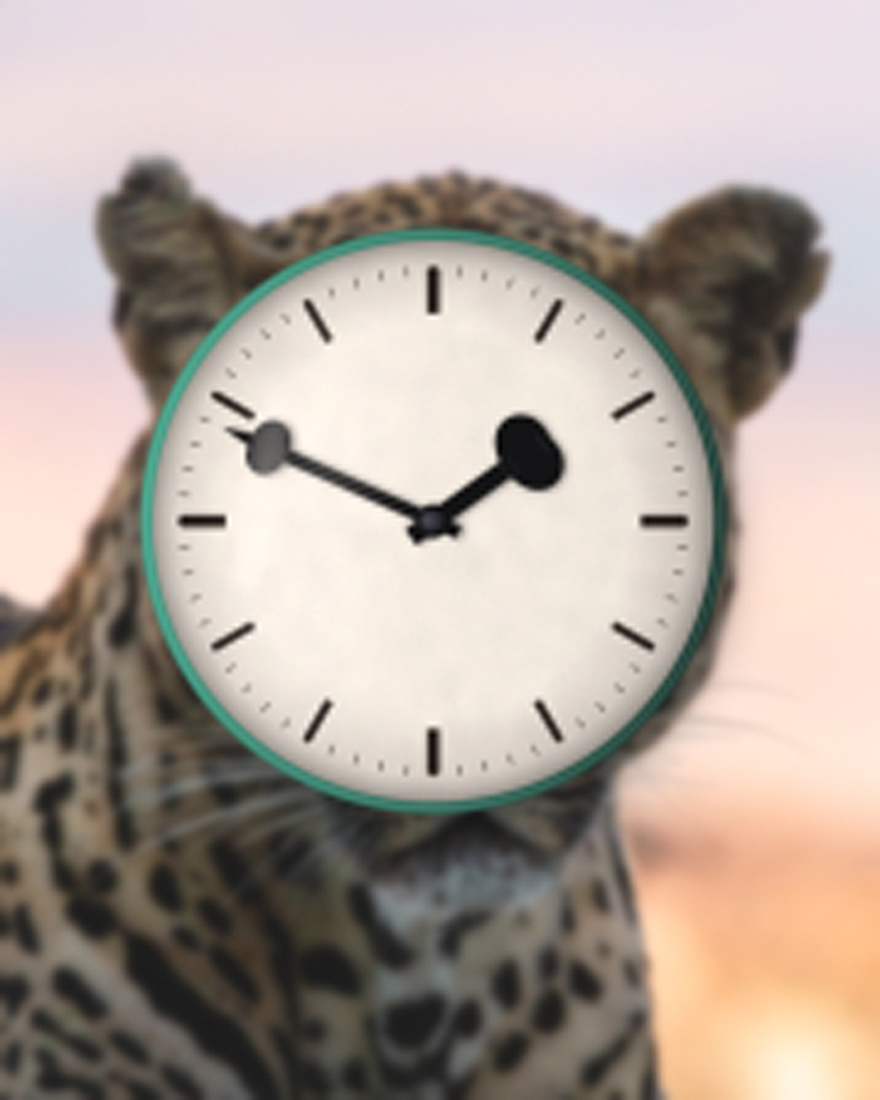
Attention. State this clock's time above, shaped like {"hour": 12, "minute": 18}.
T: {"hour": 1, "minute": 49}
